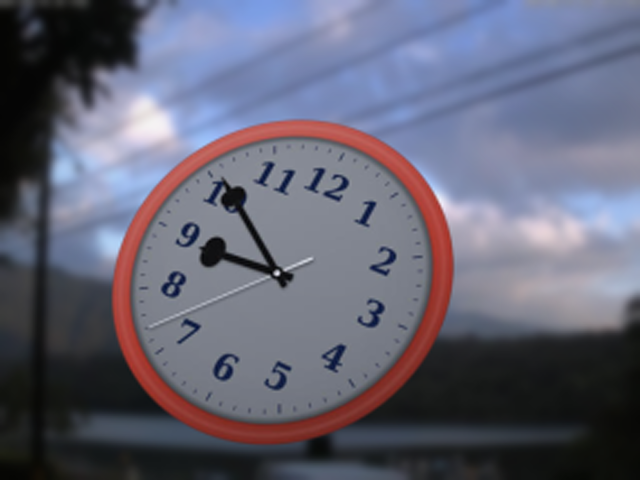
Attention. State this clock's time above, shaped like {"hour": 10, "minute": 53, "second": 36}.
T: {"hour": 8, "minute": 50, "second": 37}
